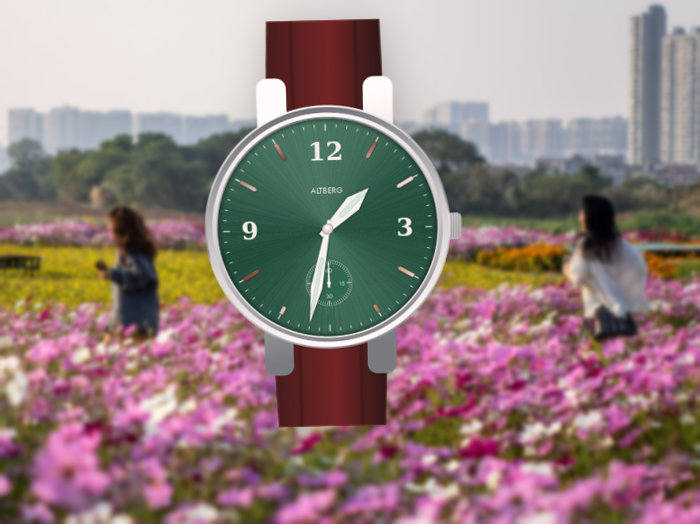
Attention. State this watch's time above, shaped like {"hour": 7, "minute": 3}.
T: {"hour": 1, "minute": 32}
